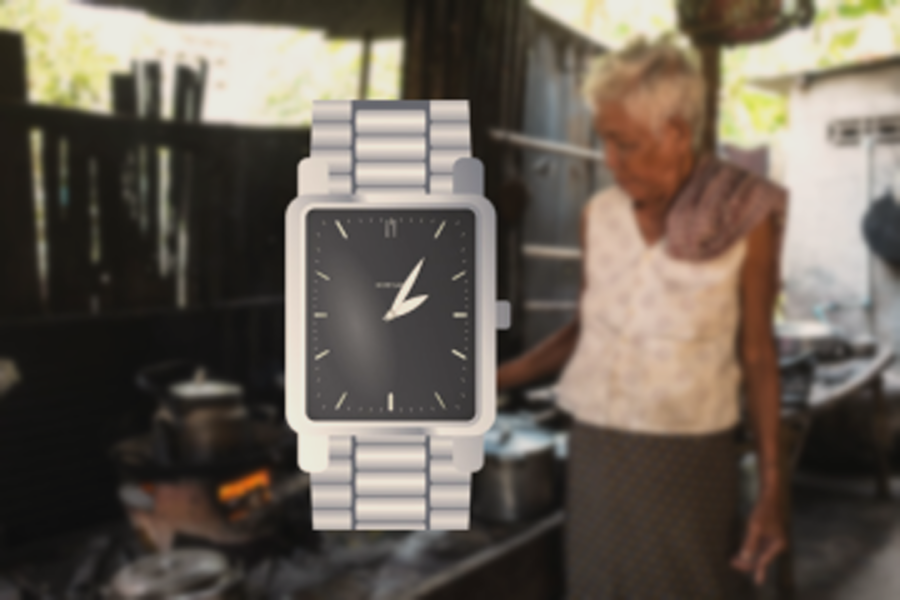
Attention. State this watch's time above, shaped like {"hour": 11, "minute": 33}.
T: {"hour": 2, "minute": 5}
